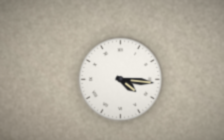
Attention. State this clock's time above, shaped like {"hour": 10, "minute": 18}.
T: {"hour": 4, "minute": 16}
